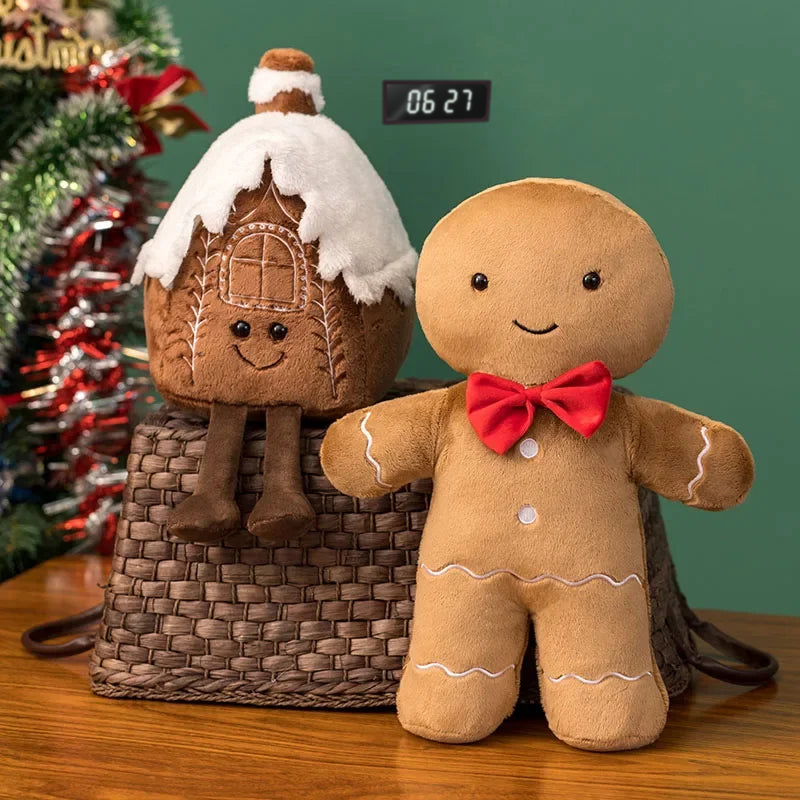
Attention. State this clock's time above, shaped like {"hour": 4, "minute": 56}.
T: {"hour": 6, "minute": 27}
